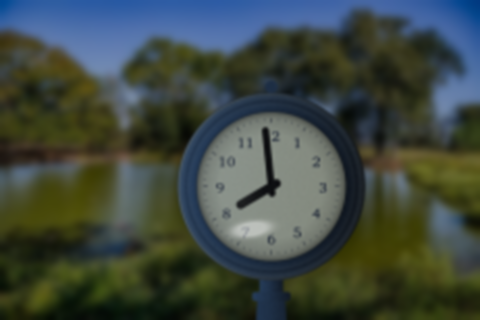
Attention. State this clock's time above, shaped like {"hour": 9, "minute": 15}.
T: {"hour": 7, "minute": 59}
